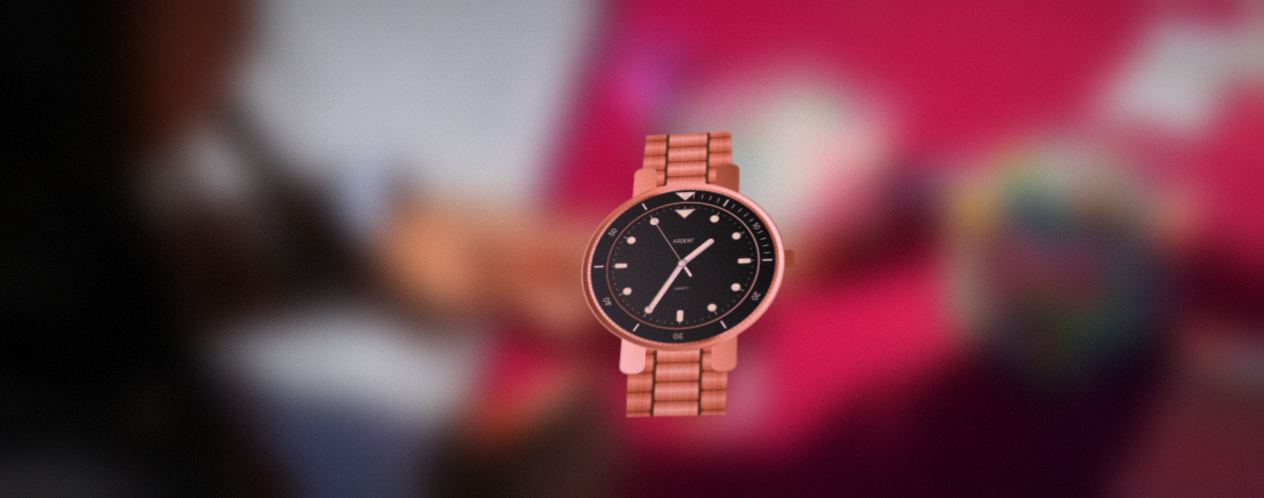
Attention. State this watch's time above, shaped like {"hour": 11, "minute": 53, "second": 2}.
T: {"hour": 1, "minute": 34, "second": 55}
